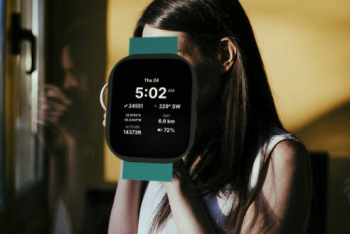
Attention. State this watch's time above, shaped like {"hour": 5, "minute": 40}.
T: {"hour": 5, "minute": 2}
